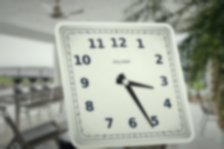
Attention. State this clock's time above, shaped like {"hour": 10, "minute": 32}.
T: {"hour": 3, "minute": 26}
